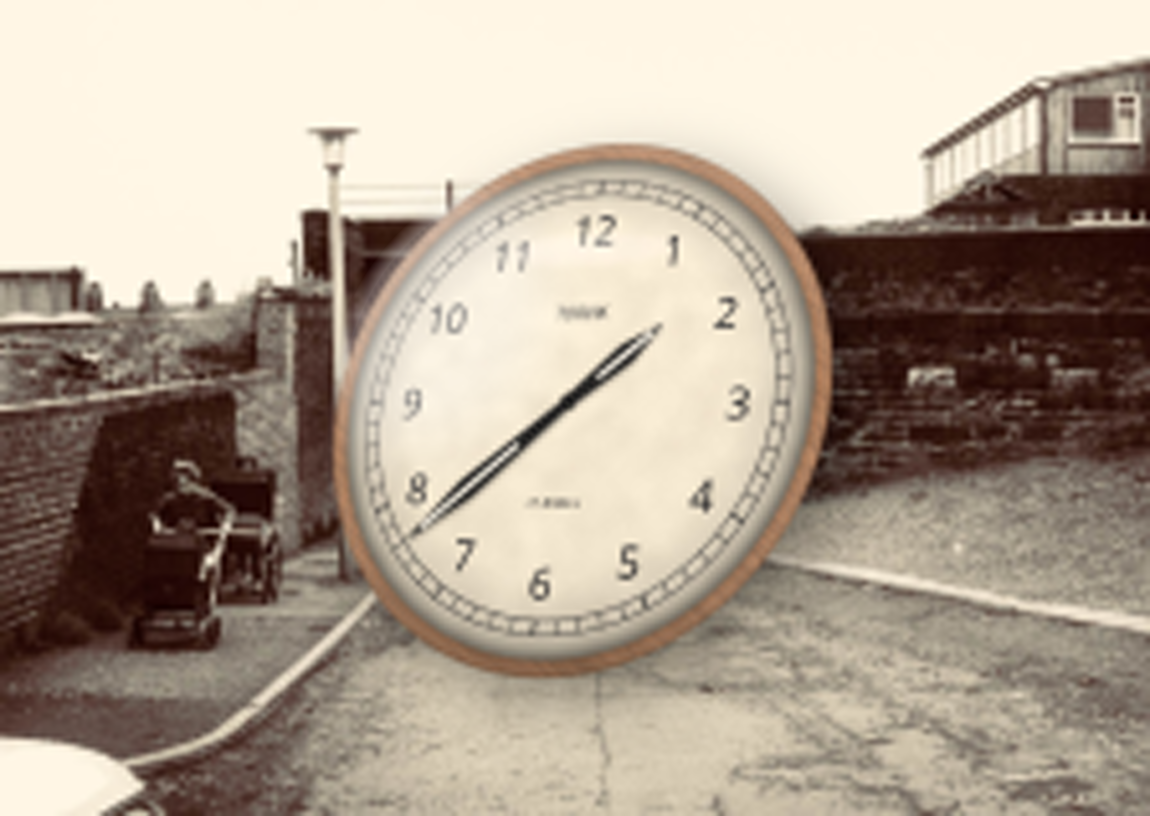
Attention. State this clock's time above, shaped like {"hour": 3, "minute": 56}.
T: {"hour": 1, "minute": 38}
